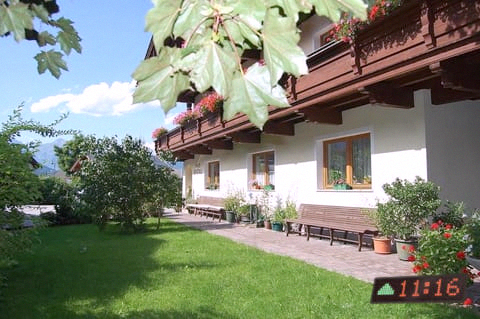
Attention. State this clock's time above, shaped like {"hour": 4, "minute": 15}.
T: {"hour": 11, "minute": 16}
